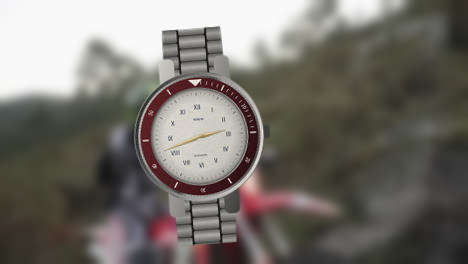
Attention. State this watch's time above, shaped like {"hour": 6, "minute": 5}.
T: {"hour": 2, "minute": 42}
